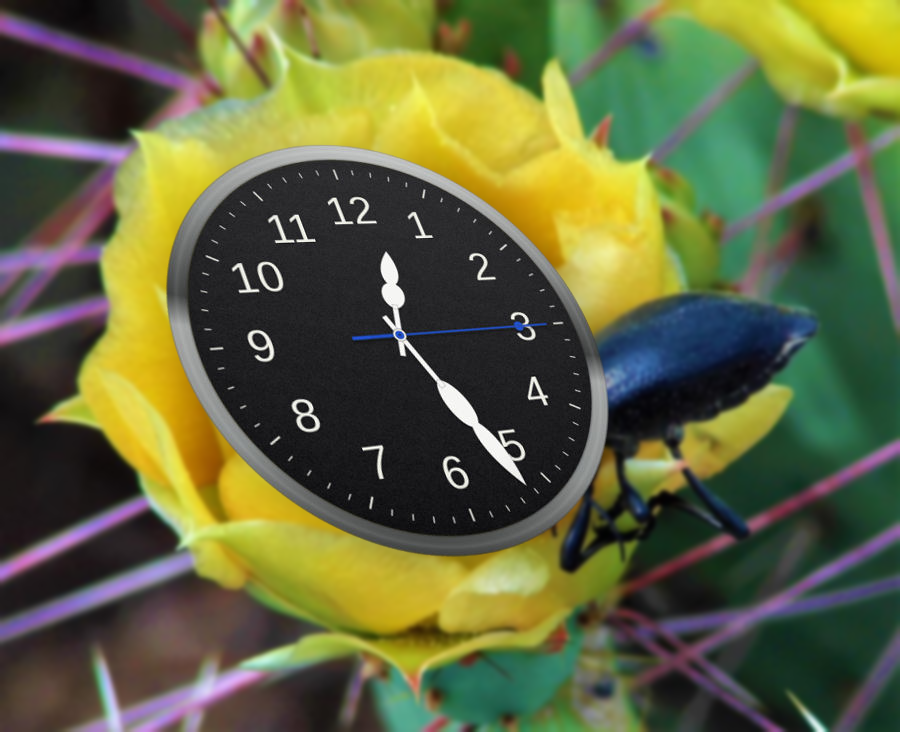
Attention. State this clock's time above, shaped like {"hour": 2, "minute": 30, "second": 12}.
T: {"hour": 12, "minute": 26, "second": 15}
